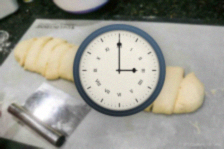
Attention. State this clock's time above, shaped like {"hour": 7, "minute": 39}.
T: {"hour": 3, "minute": 0}
